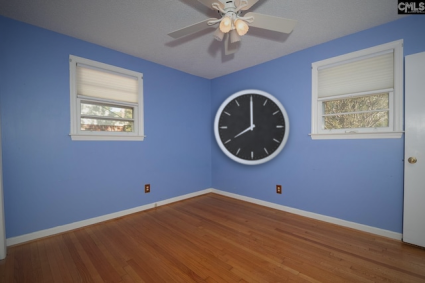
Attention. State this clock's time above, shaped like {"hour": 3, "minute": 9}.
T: {"hour": 8, "minute": 0}
